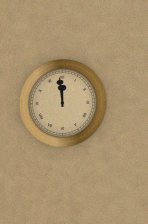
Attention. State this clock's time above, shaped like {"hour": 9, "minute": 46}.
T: {"hour": 11, "minute": 59}
